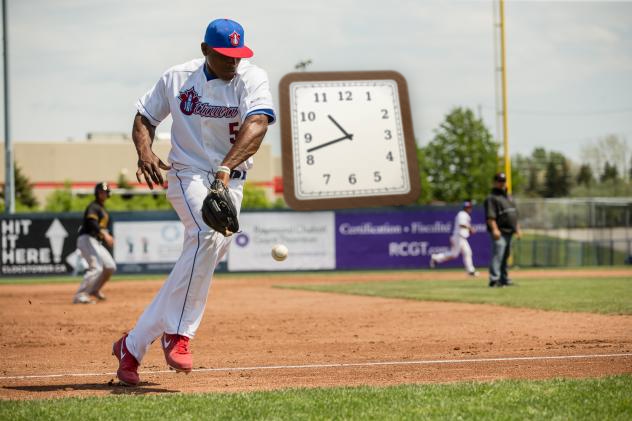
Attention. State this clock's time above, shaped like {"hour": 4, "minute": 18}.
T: {"hour": 10, "minute": 42}
